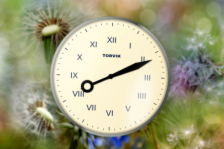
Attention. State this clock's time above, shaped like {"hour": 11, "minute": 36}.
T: {"hour": 8, "minute": 11}
